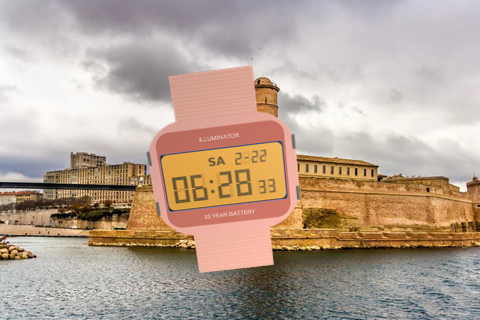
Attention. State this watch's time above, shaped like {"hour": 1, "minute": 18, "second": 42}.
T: {"hour": 6, "minute": 28, "second": 33}
